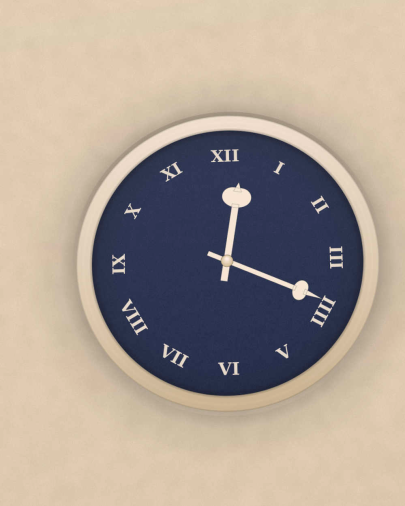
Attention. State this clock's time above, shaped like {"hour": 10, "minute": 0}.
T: {"hour": 12, "minute": 19}
